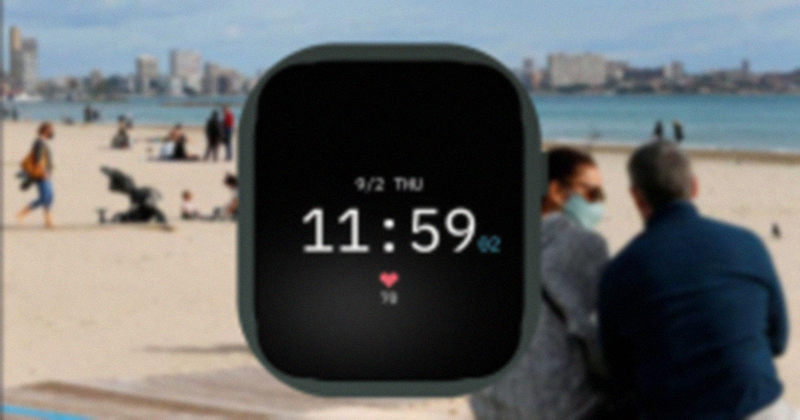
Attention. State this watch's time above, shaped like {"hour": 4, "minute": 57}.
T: {"hour": 11, "minute": 59}
